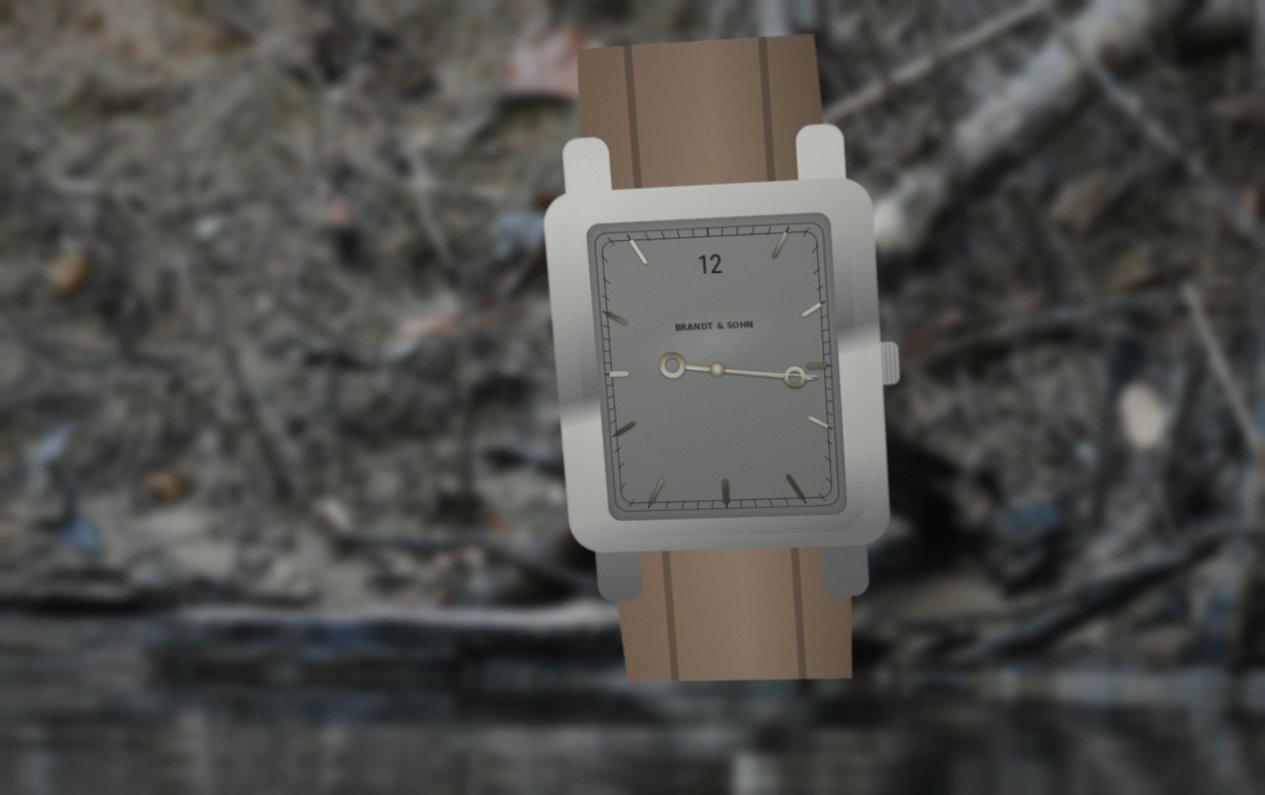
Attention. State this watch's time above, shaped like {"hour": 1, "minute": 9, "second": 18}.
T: {"hour": 9, "minute": 16, "second": 16}
